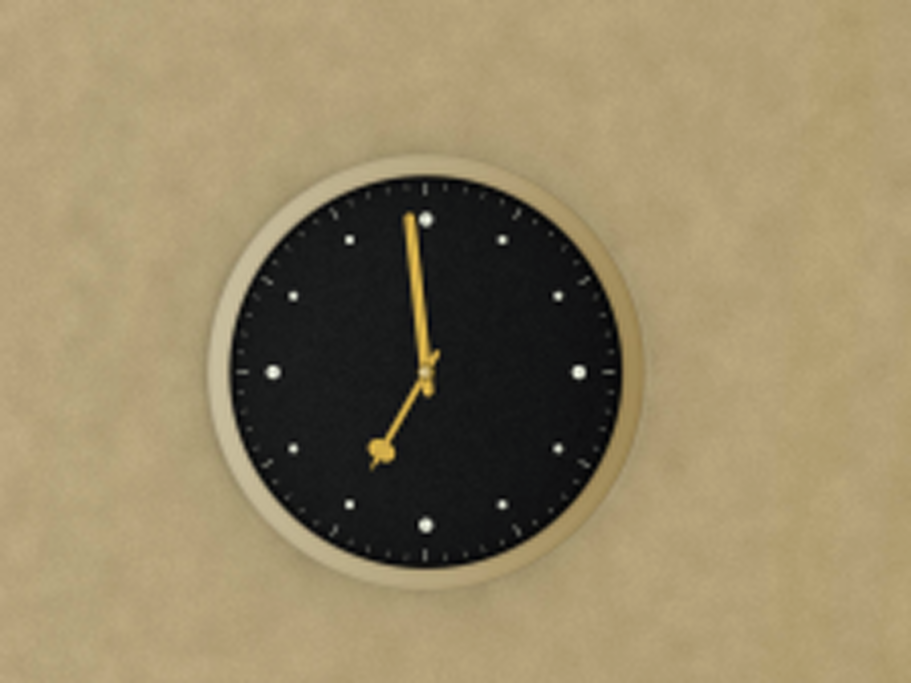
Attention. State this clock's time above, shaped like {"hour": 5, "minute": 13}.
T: {"hour": 6, "minute": 59}
